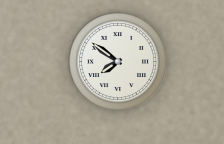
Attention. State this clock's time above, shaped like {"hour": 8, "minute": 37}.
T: {"hour": 7, "minute": 51}
